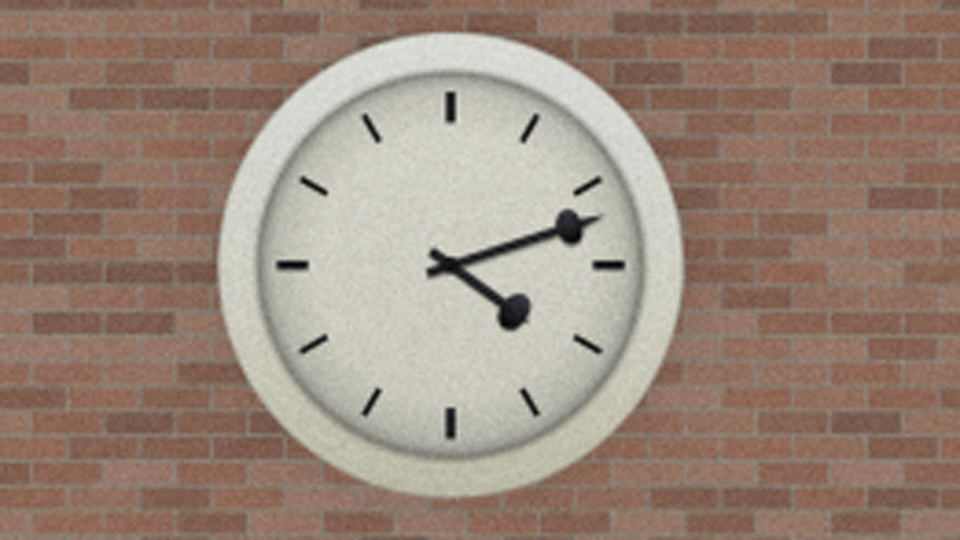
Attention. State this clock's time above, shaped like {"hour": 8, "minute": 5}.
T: {"hour": 4, "minute": 12}
